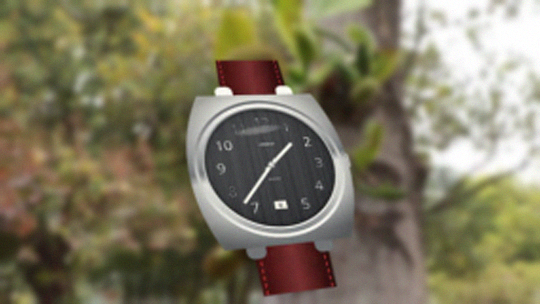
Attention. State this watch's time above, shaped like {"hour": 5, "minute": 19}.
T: {"hour": 1, "minute": 37}
